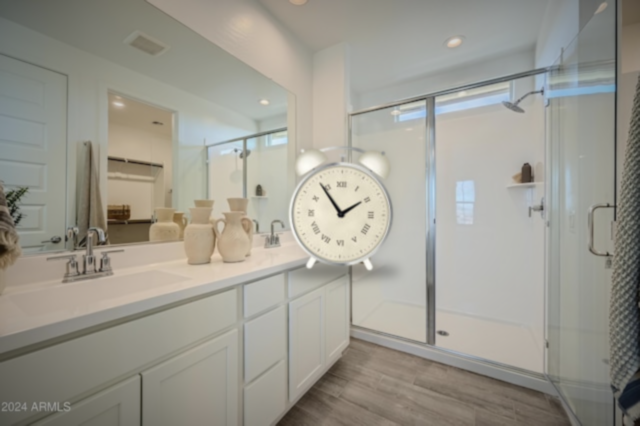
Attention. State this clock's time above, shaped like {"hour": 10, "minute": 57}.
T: {"hour": 1, "minute": 54}
